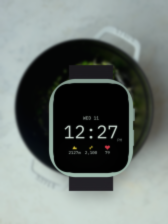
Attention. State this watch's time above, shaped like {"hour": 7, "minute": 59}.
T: {"hour": 12, "minute": 27}
